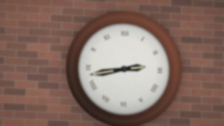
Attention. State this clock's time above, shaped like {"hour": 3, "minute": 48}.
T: {"hour": 2, "minute": 43}
